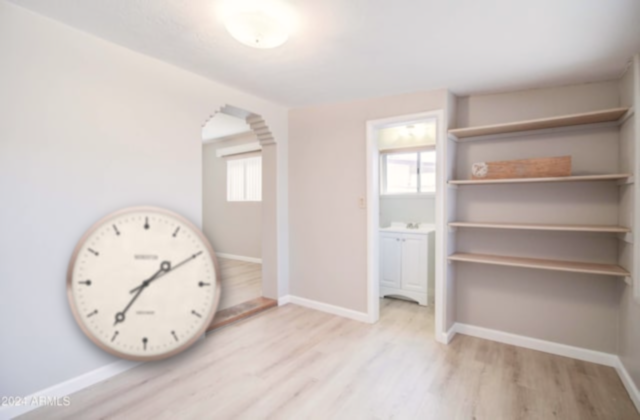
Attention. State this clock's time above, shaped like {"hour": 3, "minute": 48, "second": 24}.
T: {"hour": 1, "minute": 36, "second": 10}
